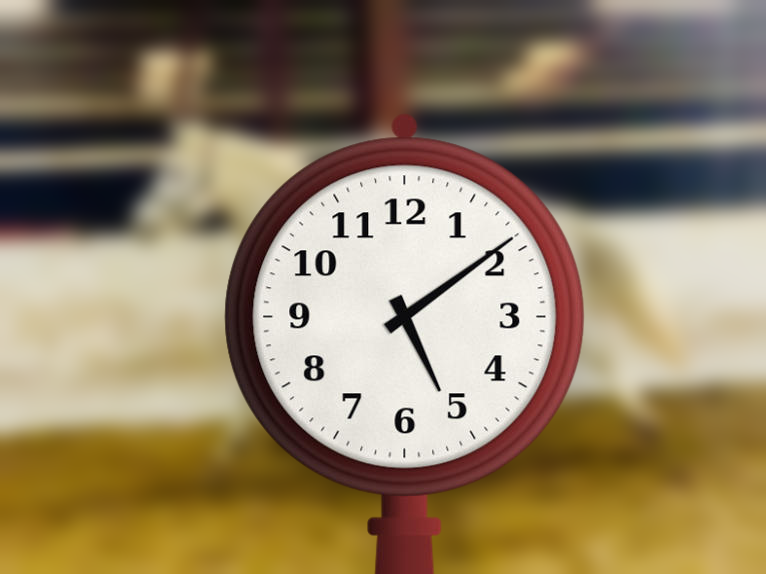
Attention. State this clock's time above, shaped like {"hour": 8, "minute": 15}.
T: {"hour": 5, "minute": 9}
